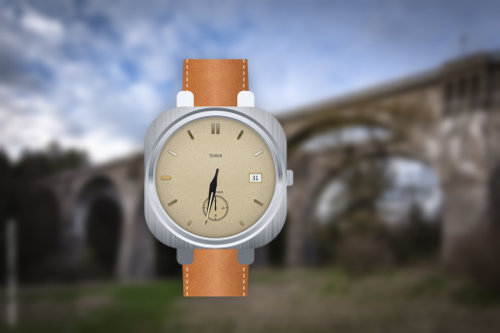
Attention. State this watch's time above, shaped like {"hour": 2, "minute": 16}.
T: {"hour": 6, "minute": 32}
